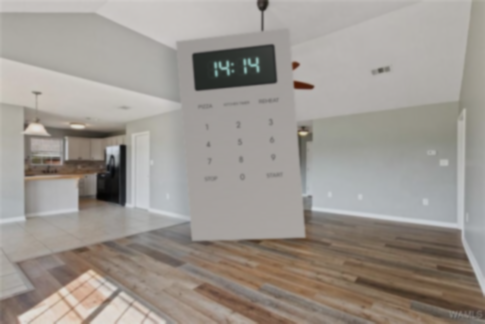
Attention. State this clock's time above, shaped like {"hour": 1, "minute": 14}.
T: {"hour": 14, "minute": 14}
